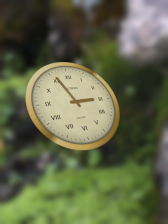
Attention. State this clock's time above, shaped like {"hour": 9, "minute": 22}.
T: {"hour": 2, "minute": 56}
